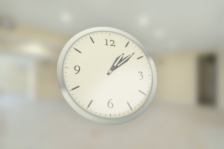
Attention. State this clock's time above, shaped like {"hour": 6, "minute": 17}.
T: {"hour": 1, "minute": 8}
